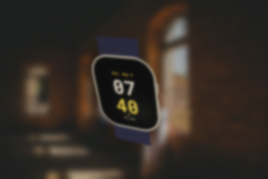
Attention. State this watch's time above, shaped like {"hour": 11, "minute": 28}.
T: {"hour": 7, "minute": 40}
